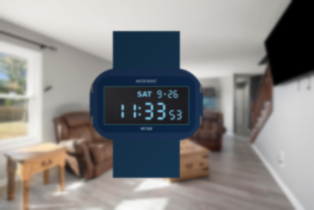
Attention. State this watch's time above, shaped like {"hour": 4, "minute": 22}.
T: {"hour": 11, "minute": 33}
